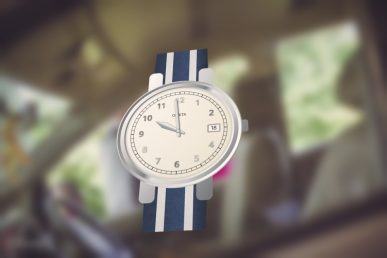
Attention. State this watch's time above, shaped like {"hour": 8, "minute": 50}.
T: {"hour": 9, "minute": 59}
